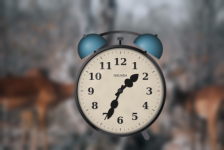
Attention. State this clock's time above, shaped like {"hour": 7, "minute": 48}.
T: {"hour": 1, "minute": 34}
